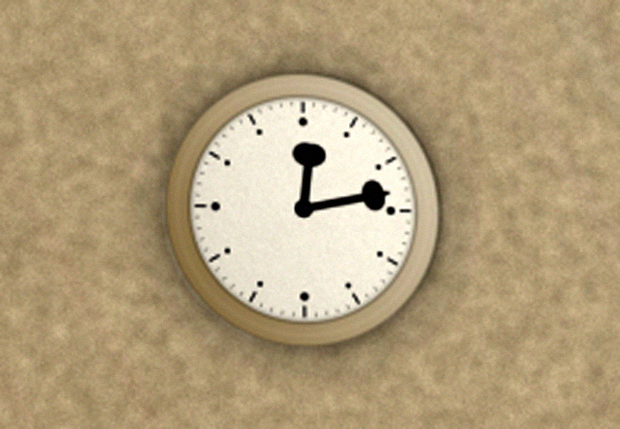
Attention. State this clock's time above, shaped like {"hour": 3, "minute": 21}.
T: {"hour": 12, "minute": 13}
